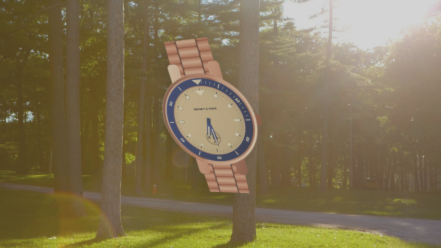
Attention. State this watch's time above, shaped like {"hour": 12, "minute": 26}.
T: {"hour": 6, "minute": 29}
